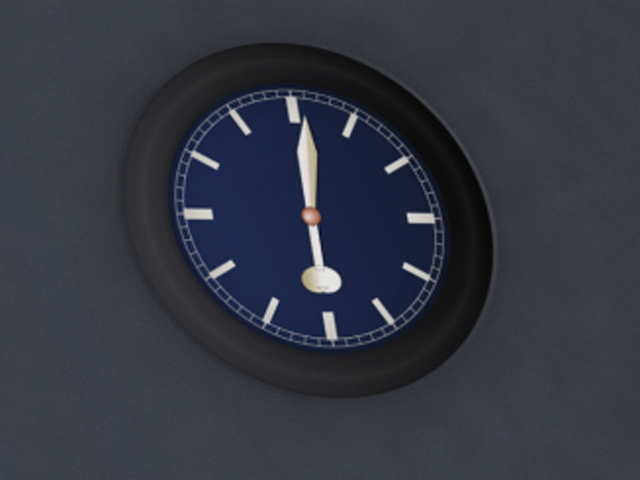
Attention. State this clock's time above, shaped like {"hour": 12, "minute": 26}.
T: {"hour": 6, "minute": 1}
